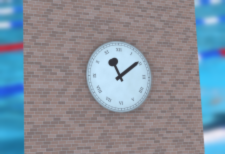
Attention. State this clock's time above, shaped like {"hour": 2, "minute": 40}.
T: {"hour": 11, "minute": 9}
